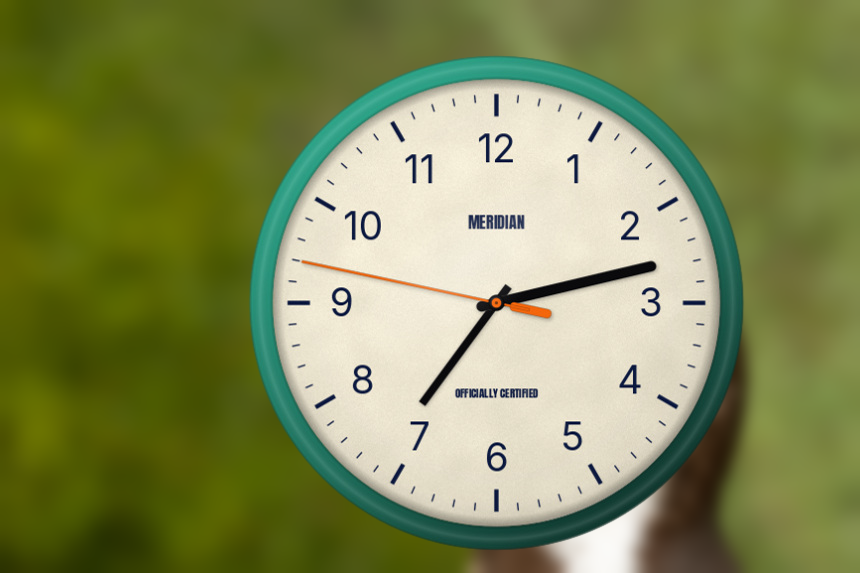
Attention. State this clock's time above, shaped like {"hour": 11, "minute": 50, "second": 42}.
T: {"hour": 7, "minute": 12, "second": 47}
